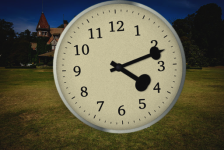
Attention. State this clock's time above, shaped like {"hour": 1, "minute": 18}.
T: {"hour": 4, "minute": 12}
